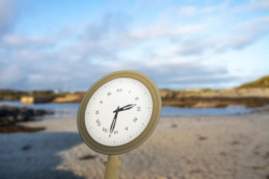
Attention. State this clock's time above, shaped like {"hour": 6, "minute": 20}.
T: {"hour": 2, "minute": 32}
